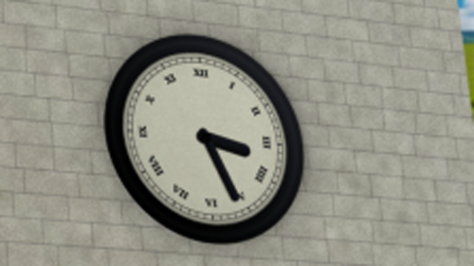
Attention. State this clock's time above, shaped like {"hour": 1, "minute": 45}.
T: {"hour": 3, "minute": 26}
